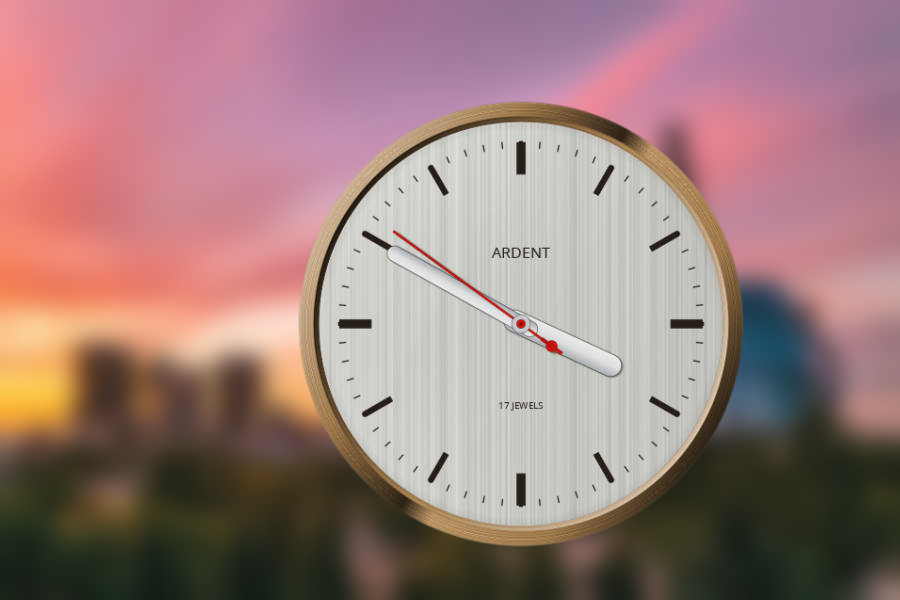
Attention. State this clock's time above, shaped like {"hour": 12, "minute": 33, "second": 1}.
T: {"hour": 3, "minute": 49, "second": 51}
